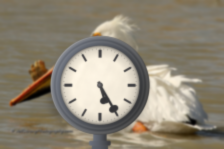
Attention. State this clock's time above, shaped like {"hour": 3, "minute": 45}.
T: {"hour": 5, "minute": 25}
